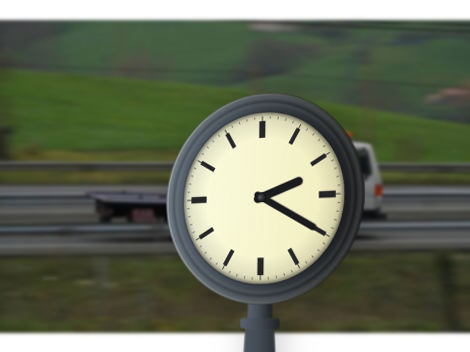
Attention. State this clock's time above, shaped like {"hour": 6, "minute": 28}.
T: {"hour": 2, "minute": 20}
